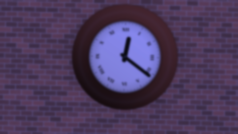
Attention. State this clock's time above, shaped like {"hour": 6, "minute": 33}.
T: {"hour": 12, "minute": 21}
